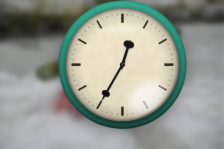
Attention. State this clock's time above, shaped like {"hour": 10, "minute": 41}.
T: {"hour": 12, "minute": 35}
